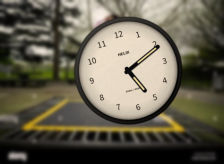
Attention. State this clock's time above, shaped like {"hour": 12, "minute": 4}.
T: {"hour": 5, "minute": 11}
